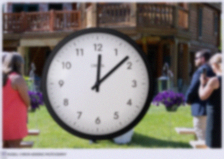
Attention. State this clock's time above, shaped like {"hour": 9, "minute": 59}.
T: {"hour": 12, "minute": 8}
